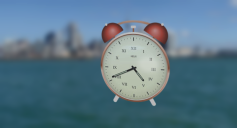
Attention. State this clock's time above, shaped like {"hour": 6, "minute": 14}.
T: {"hour": 4, "minute": 41}
